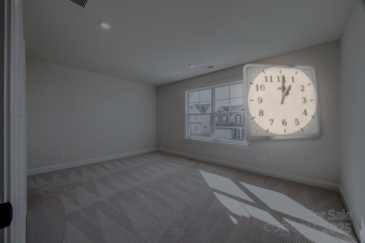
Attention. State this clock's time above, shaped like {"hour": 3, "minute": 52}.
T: {"hour": 1, "minute": 1}
